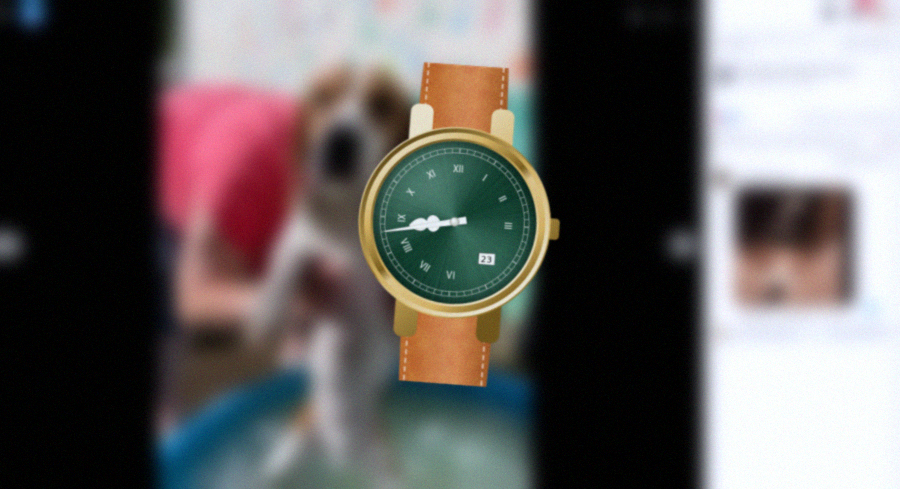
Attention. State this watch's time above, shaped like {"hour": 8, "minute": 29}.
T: {"hour": 8, "minute": 43}
